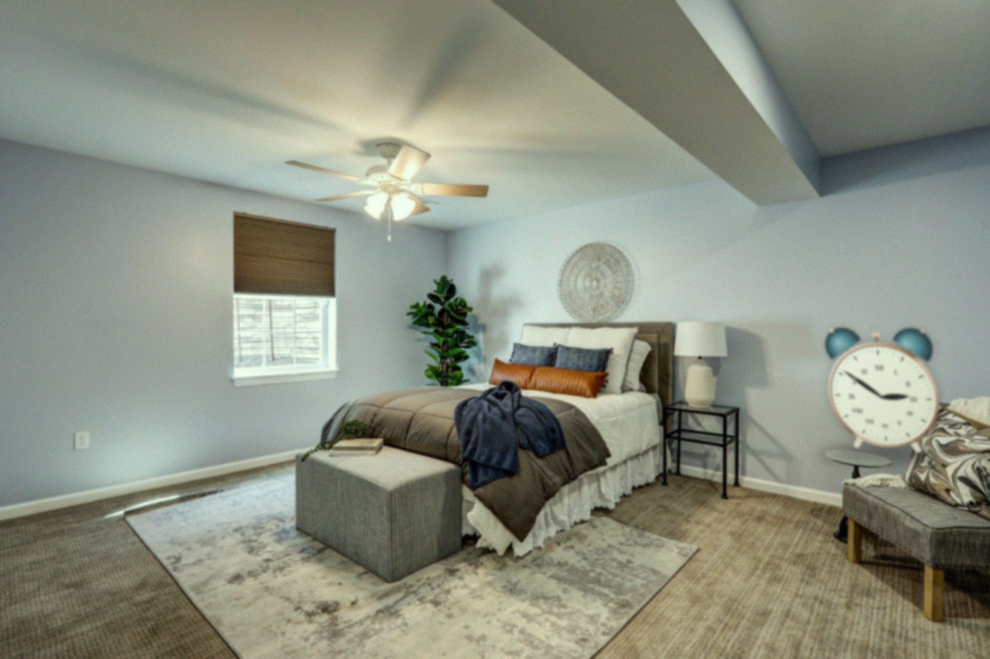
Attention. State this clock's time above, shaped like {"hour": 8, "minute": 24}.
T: {"hour": 2, "minute": 51}
